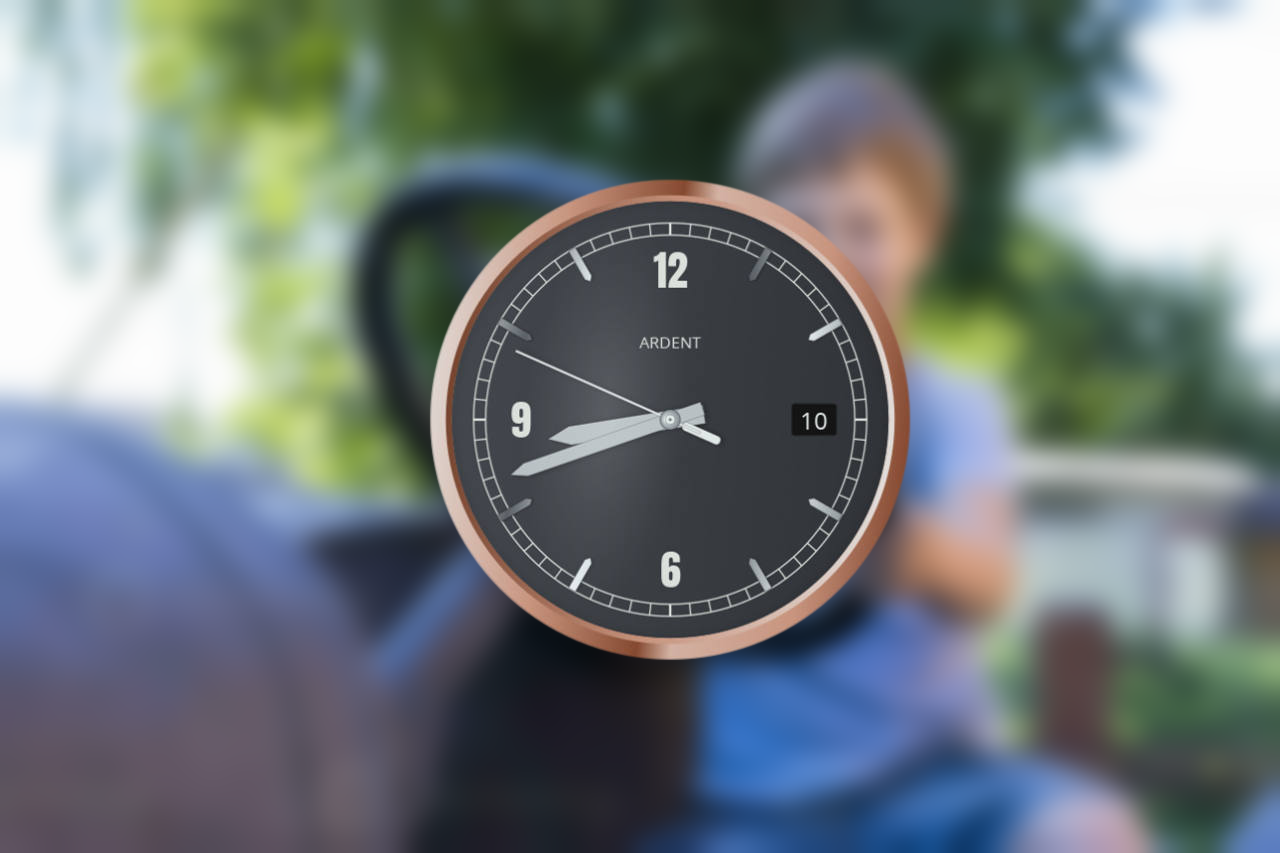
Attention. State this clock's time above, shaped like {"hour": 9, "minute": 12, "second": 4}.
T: {"hour": 8, "minute": 41, "second": 49}
